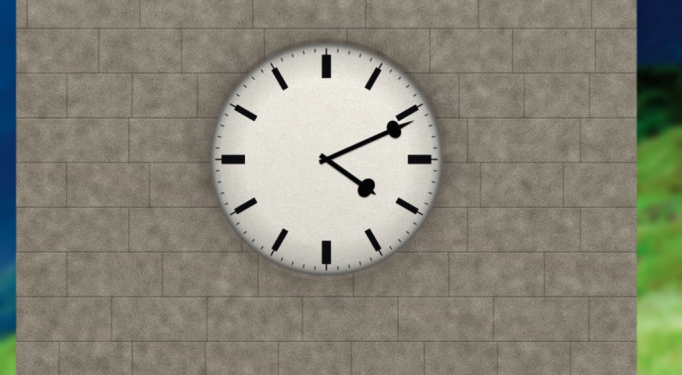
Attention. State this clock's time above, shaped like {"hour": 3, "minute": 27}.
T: {"hour": 4, "minute": 11}
